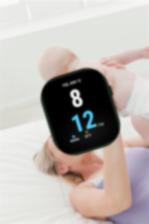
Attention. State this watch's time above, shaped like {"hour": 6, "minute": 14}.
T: {"hour": 8, "minute": 12}
